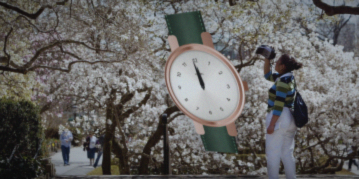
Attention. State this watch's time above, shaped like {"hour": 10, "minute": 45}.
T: {"hour": 11, "minute": 59}
